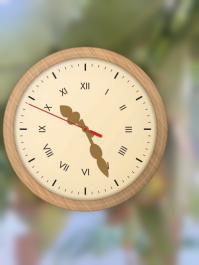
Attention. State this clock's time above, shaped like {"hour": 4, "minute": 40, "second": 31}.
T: {"hour": 10, "minute": 25, "second": 49}
